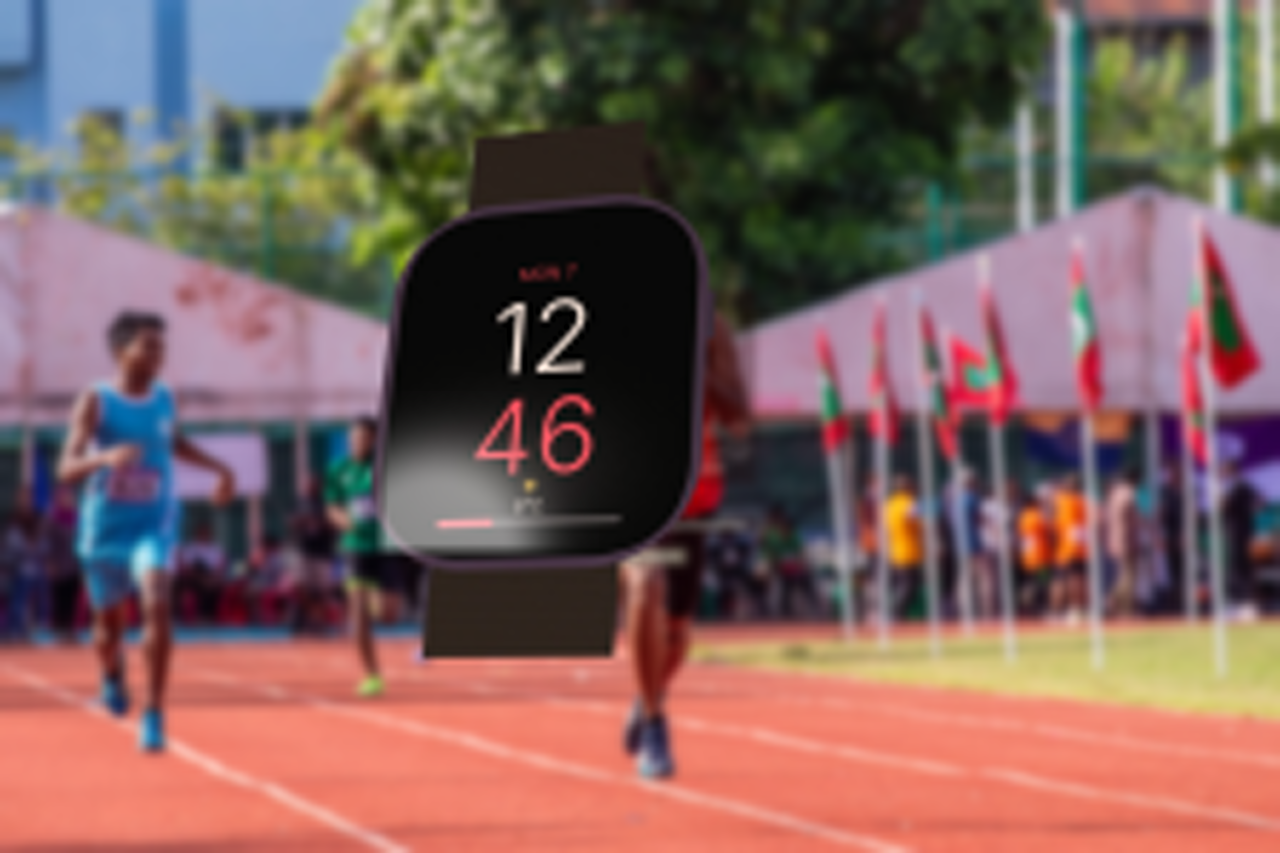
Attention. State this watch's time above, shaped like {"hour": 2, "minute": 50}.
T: {"hour": 12, "minute": 46}
